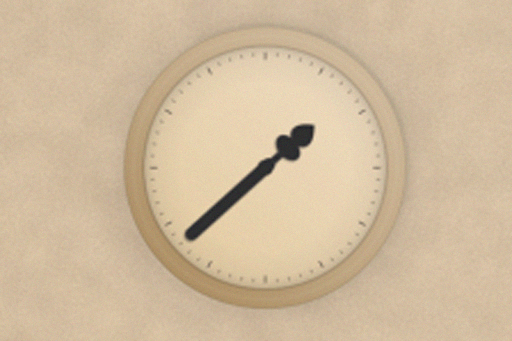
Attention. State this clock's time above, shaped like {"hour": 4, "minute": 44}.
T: {"hour": 1, "minute": 38}
